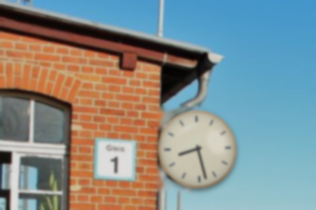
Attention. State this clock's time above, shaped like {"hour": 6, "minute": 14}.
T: {"hour": 8, "minute": 28}
